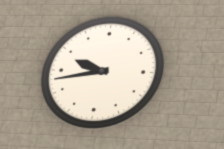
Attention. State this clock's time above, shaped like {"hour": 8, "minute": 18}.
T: {"hour": 9, "minute": 43}
